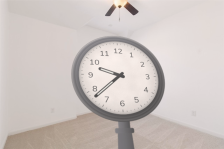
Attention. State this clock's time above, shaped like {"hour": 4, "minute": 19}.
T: {"hour": 9, "minute": 38}
